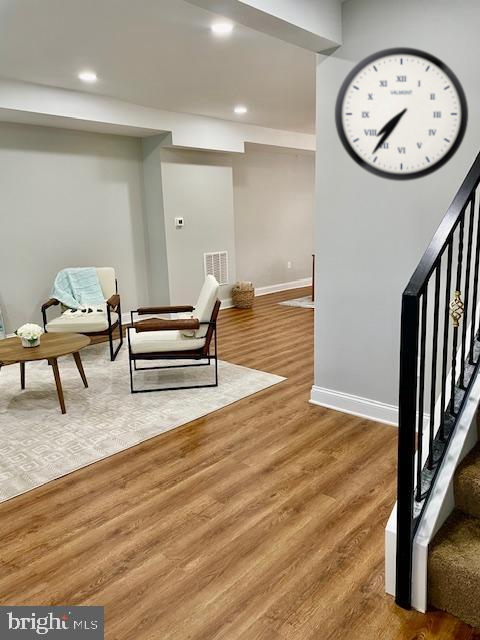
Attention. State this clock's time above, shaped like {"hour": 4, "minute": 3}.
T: {"hour": 7, "minute": 36}
